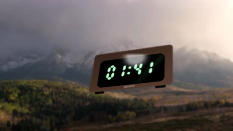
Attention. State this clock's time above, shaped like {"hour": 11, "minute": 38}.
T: {"hour": 1, "minute": 41}
